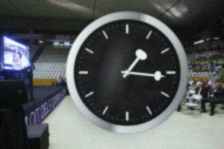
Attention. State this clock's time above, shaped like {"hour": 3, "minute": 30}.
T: {"hour": 1, "minute": 16}
